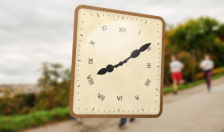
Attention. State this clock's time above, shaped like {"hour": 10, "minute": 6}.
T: {"hour": 8, "minute": 9}
